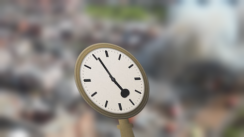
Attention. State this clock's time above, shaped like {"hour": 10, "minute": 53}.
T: {"hour": 4, "minute": 56}
